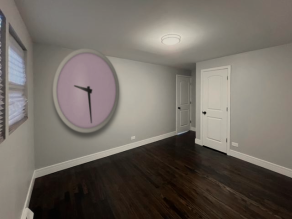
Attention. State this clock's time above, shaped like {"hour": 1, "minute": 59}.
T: {"hour": 9, "minute": 29}
